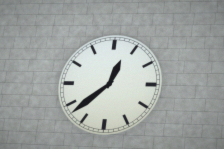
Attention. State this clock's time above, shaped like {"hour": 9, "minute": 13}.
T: {"hour": 12, "minute": 38}
